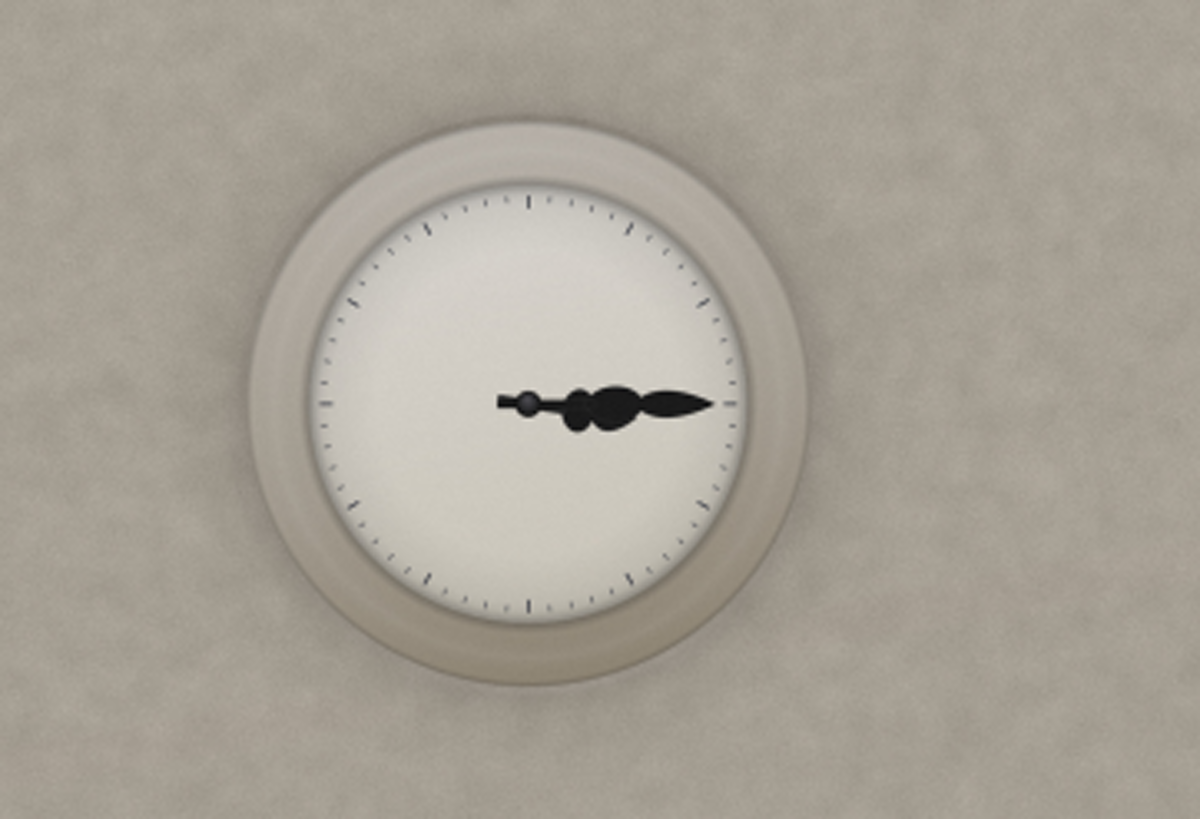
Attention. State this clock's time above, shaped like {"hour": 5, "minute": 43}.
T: {"hour": 3, "minute": 15}
